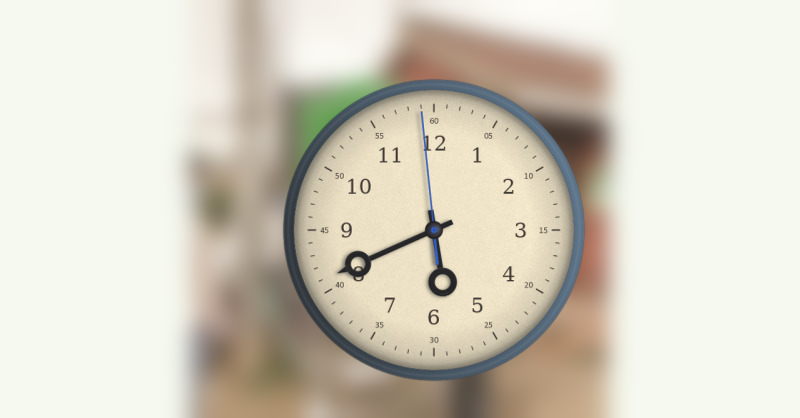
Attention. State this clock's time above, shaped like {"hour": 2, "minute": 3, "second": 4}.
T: {"hour": 5, "minute": 40, "second": 59}
